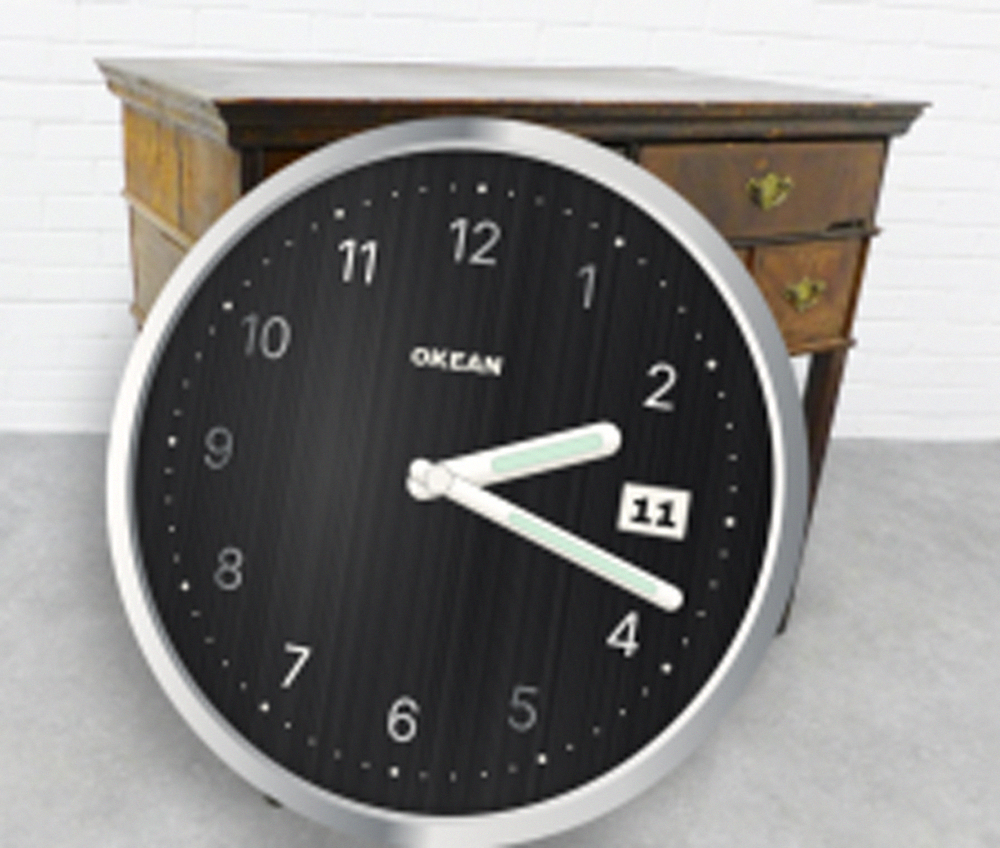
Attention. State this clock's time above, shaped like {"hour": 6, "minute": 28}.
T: {"hour": 2, "minute": 18}
